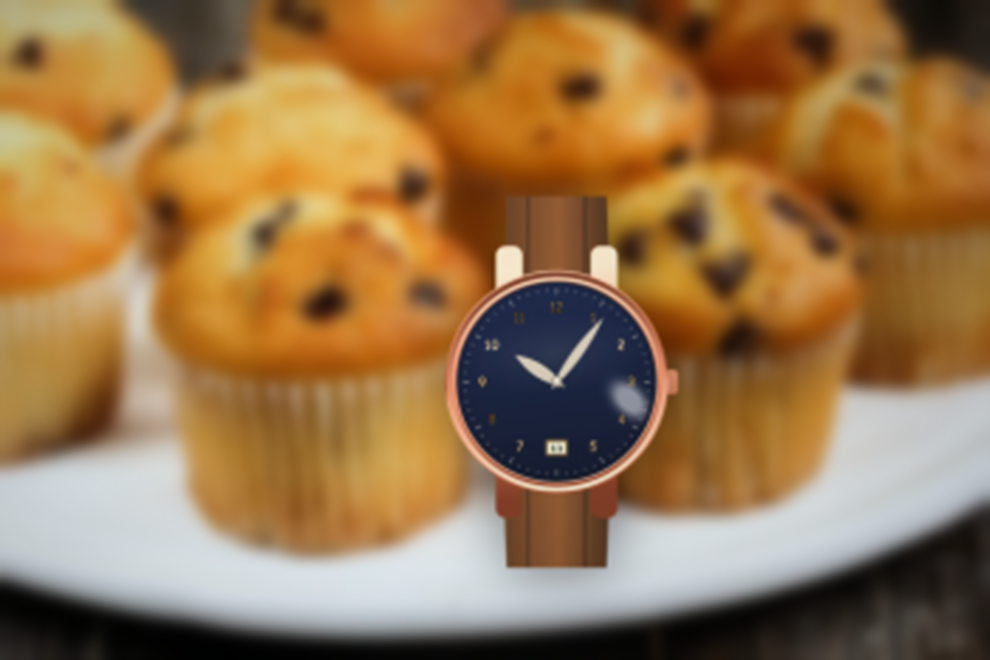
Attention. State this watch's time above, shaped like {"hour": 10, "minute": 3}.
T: {"hour": 10, "minute": 6}
